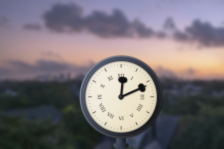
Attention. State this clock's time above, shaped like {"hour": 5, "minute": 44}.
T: {"hour": 12, "minute": 11}
